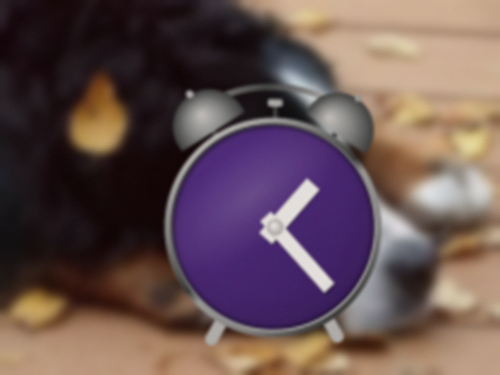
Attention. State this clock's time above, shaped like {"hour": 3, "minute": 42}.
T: {"hour": 1, "minute": 23}
